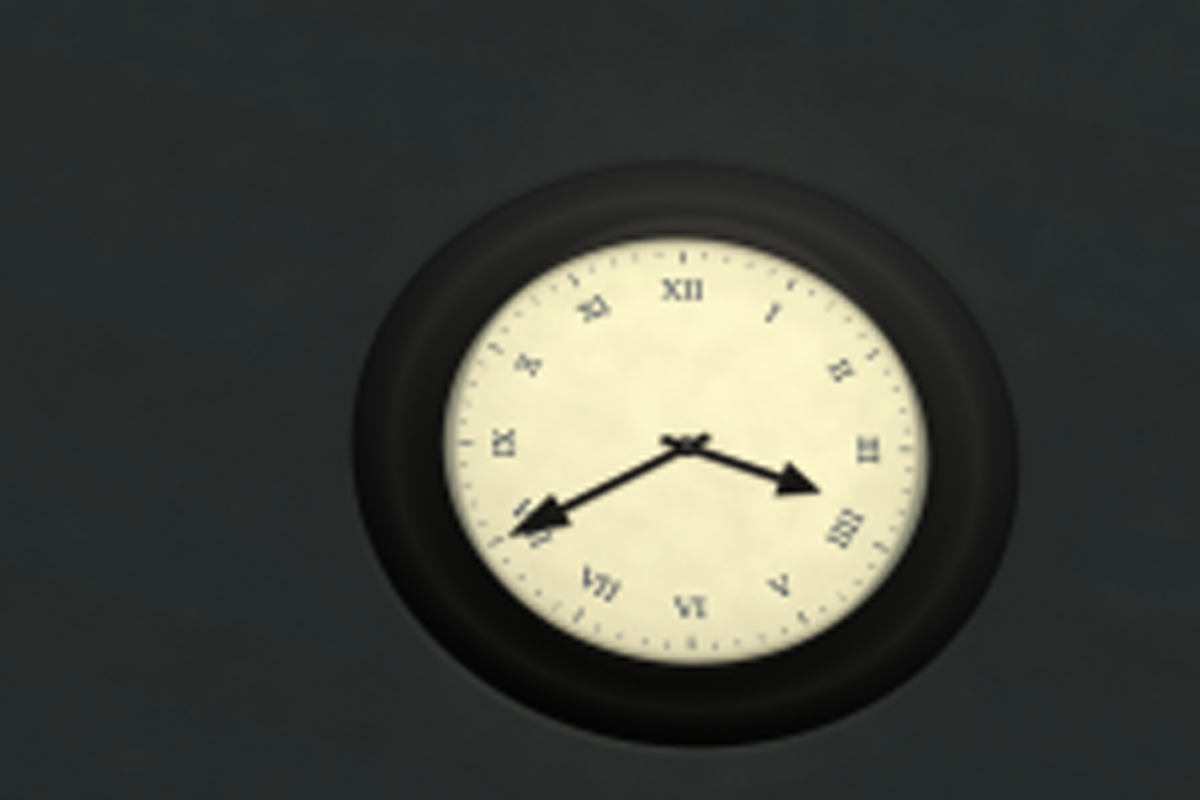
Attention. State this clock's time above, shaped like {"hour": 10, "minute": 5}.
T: {"hour": 3, "minute": 40}
